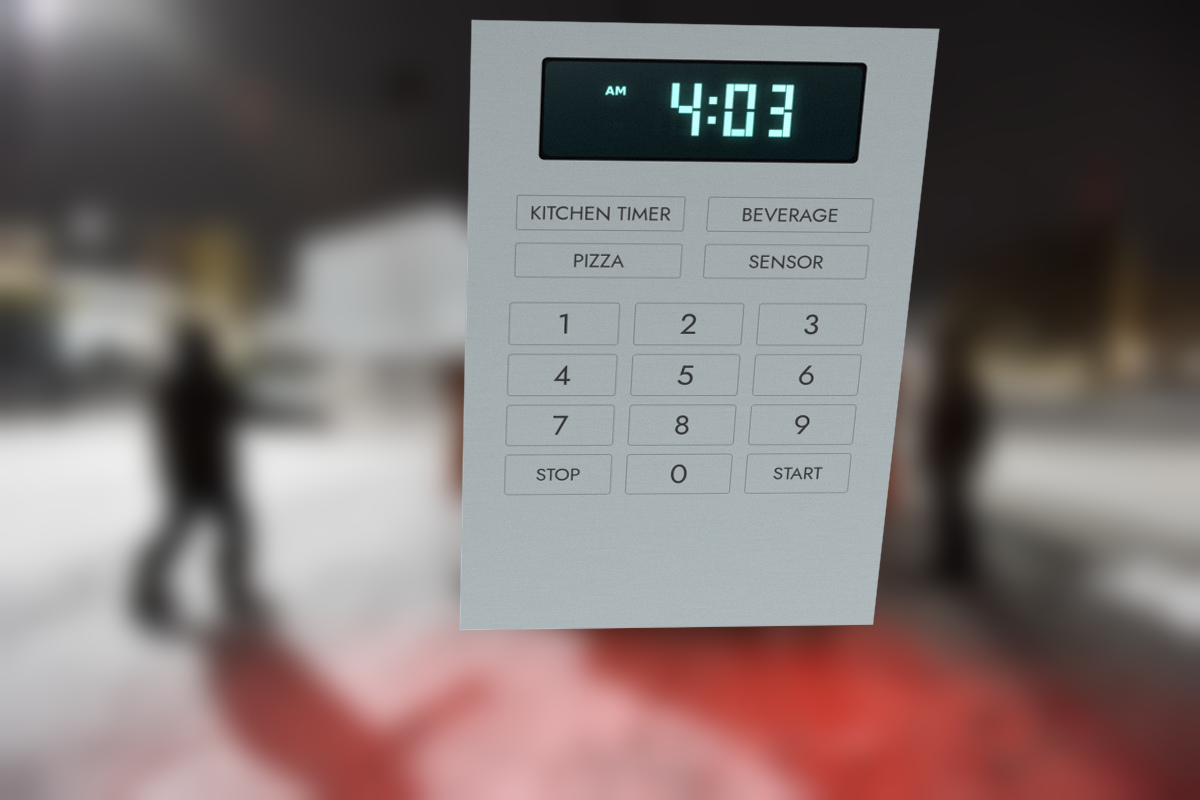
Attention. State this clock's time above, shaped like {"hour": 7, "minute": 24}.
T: {"hour": 4, "minute": 3}
